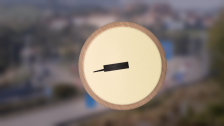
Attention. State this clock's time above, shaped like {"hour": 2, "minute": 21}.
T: {"hour": 8, "minute": 43}
